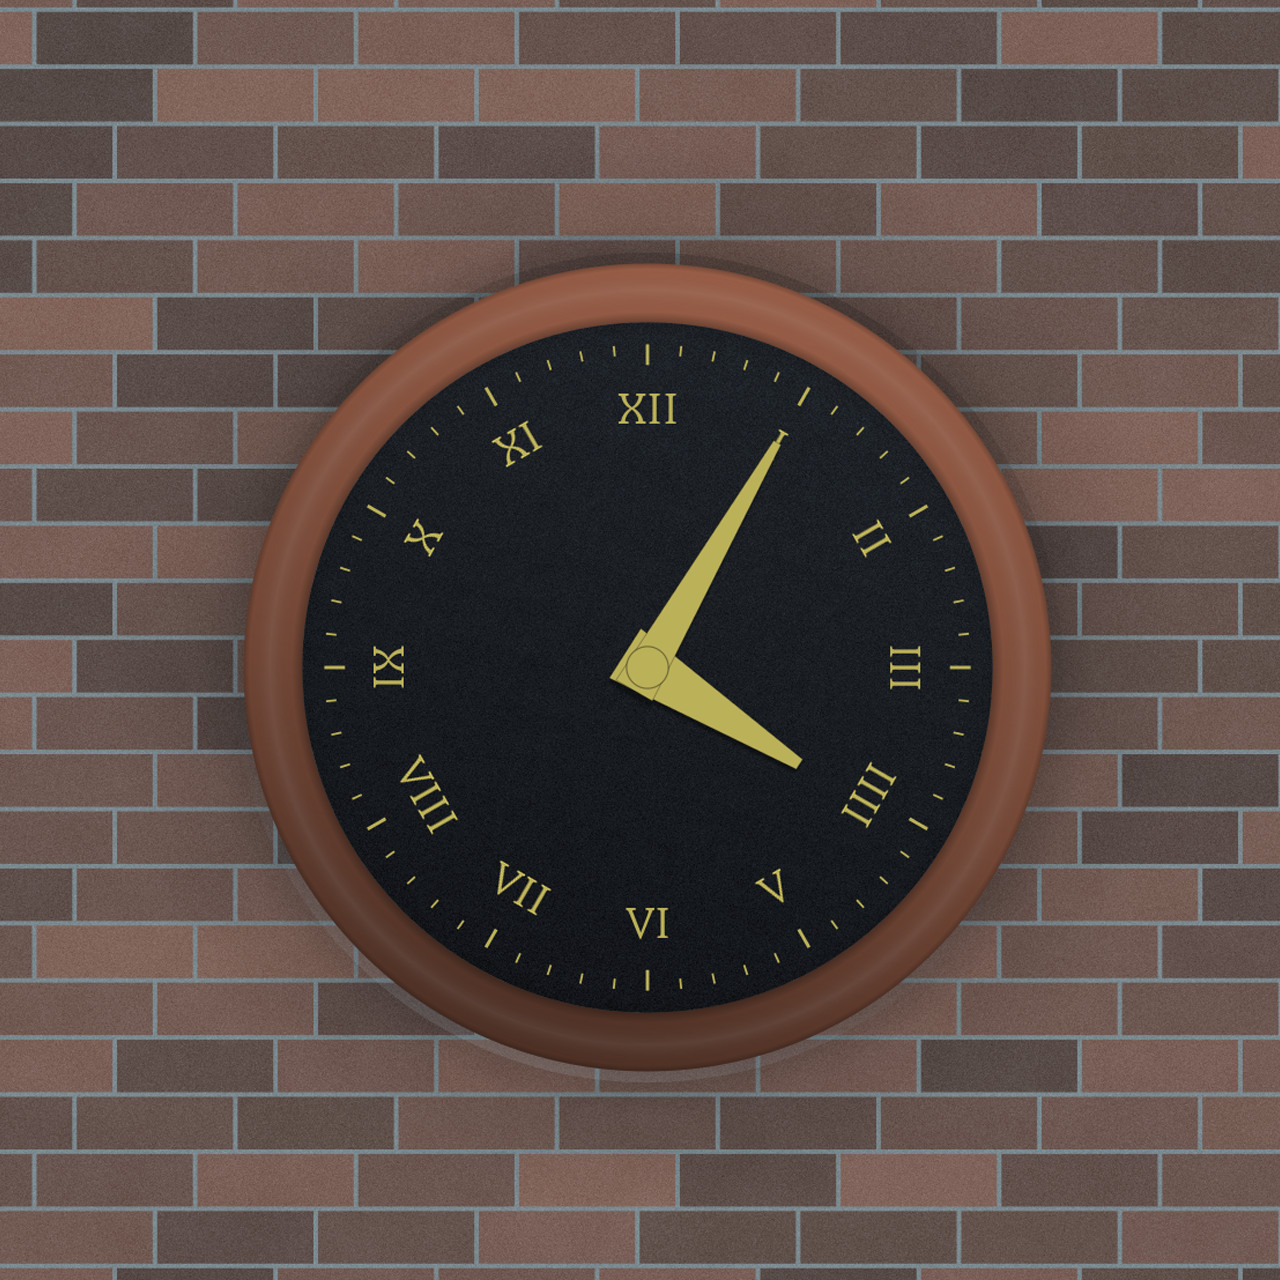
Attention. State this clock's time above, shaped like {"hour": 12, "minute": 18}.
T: {"hour": 4, "minute": 5}
